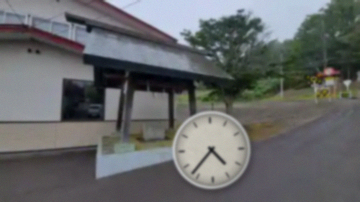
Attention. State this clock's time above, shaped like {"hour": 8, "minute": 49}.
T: {"hour": 4, "minute": 37}
